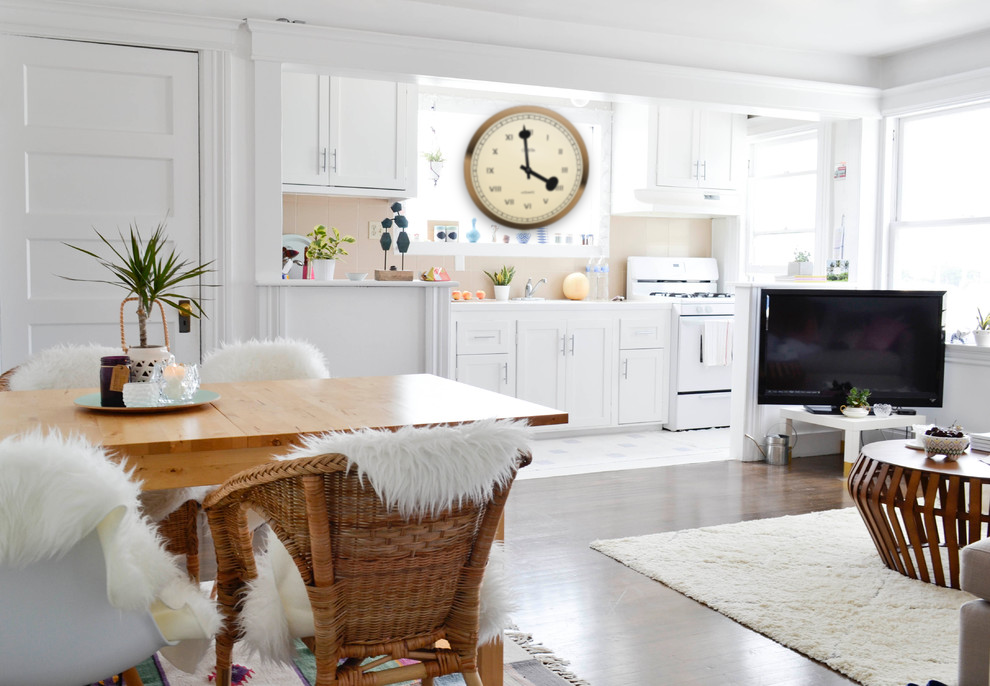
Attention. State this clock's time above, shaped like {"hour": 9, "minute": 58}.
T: {"hour": 3, "minute": 59}
